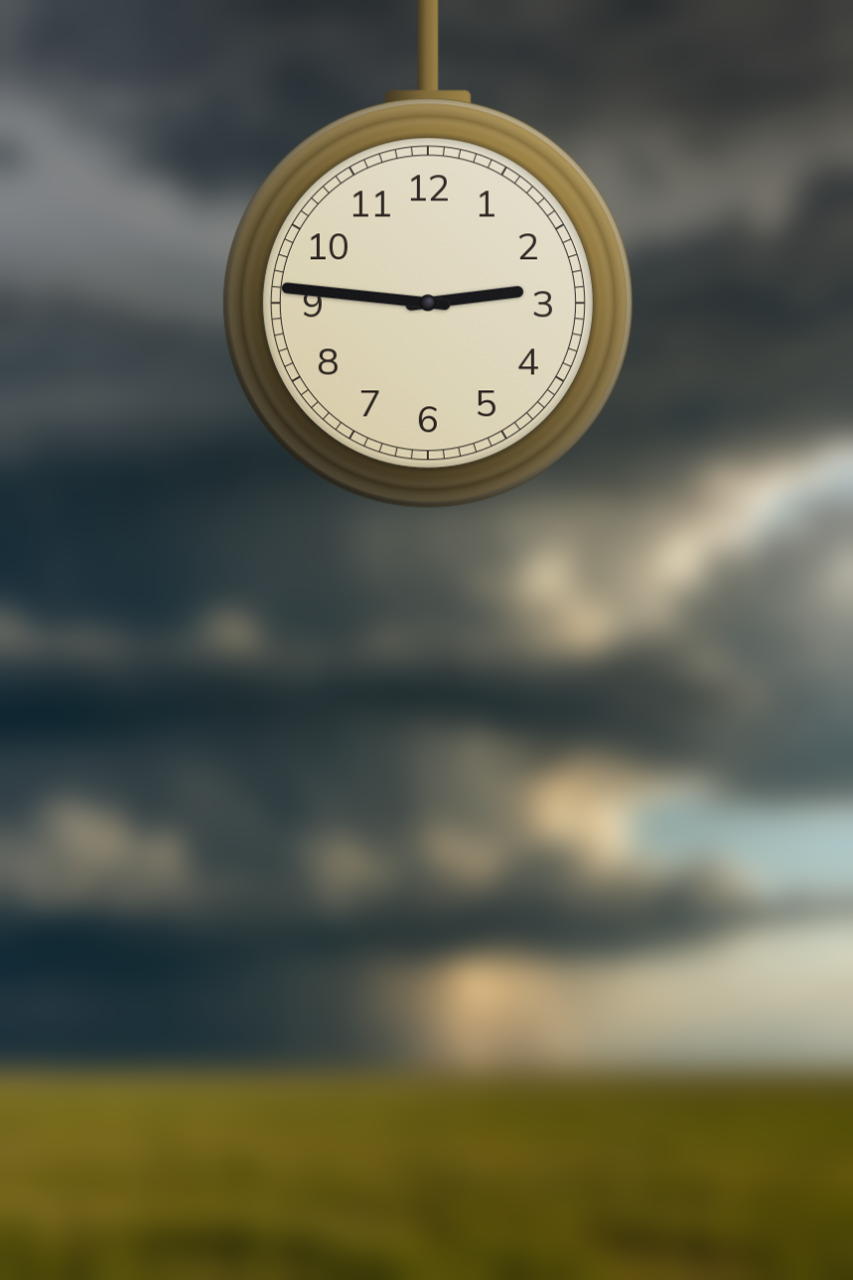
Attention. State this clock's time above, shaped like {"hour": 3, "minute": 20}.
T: {"hour": 2, "minute": 46}
